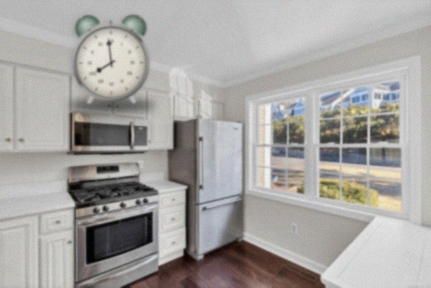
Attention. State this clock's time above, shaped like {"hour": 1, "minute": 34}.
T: {"hour": 7, "minute": 59}
